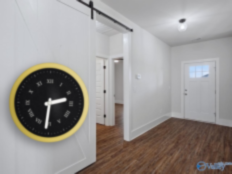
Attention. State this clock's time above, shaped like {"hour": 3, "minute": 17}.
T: {"hour": 2, "minute": 31}
